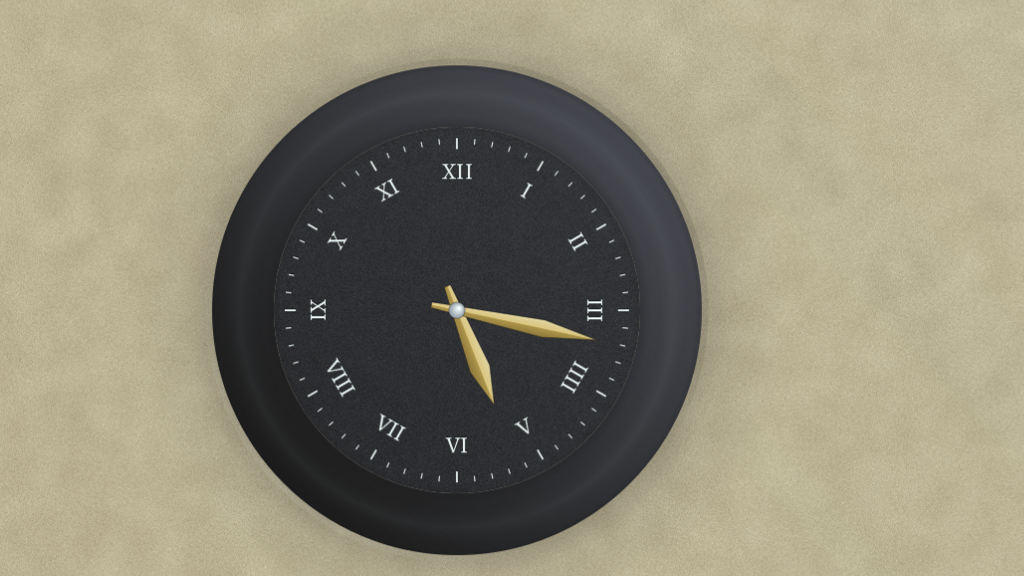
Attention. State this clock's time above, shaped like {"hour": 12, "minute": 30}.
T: {"hour": 5, "minute": 17}
